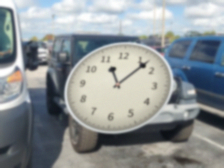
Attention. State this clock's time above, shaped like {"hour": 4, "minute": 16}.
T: {"hour": 11, "minute": 7}
